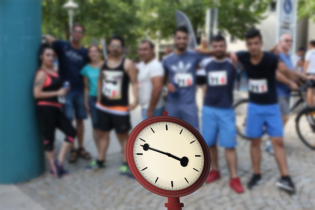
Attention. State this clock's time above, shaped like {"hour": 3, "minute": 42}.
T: {"hour": 3, "minute": 48}
